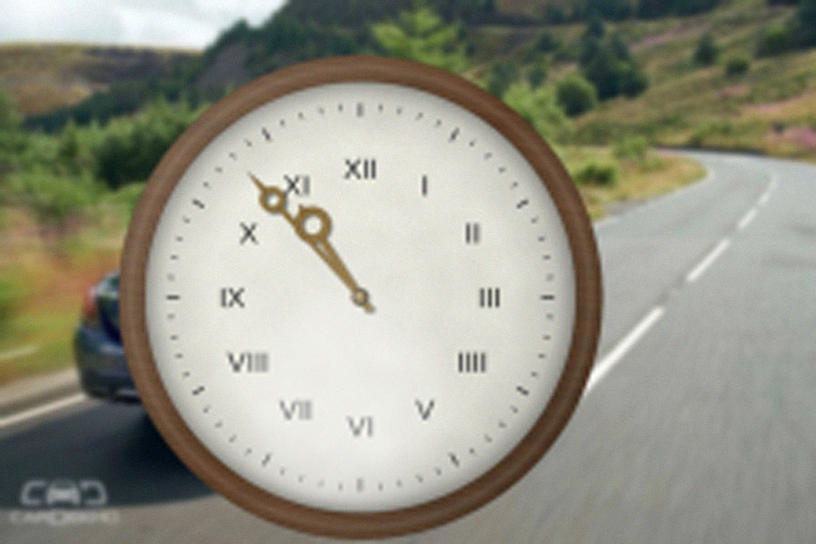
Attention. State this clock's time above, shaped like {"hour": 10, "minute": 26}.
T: {"hour": 10, "minute": 53}
